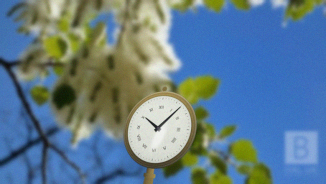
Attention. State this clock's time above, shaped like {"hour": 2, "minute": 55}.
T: {"hour": 10, "minute": 7}
